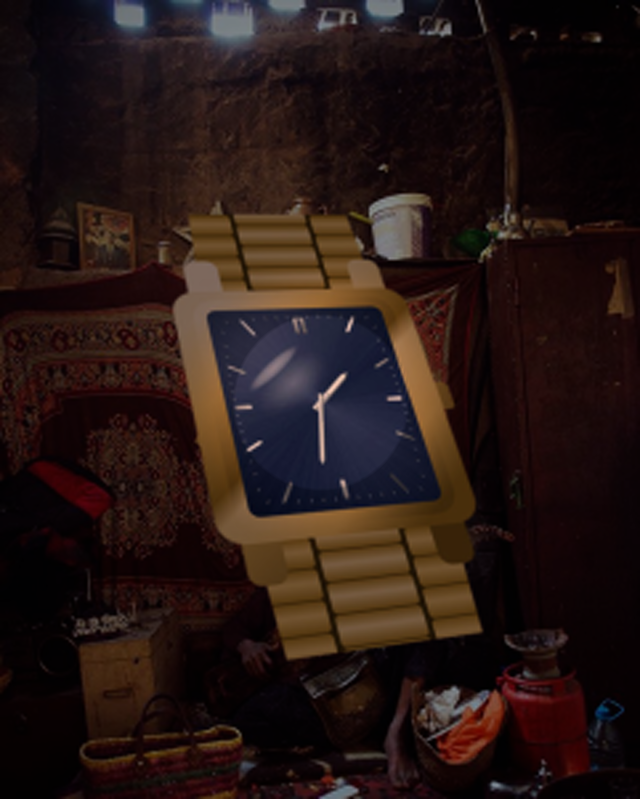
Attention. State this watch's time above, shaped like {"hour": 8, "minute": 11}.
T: {"hour": 1, "minute": 32}
